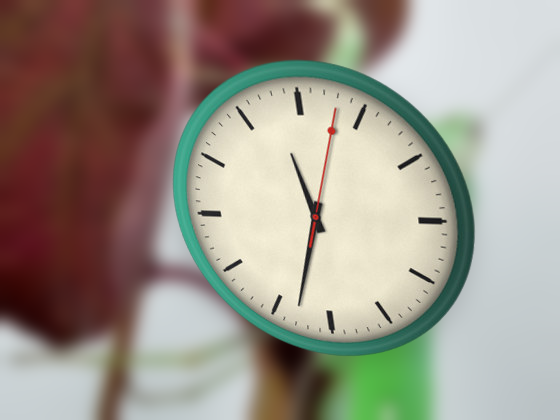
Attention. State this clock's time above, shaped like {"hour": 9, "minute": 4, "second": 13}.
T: {"hour": 11, "minute": 33, "second": 3}
